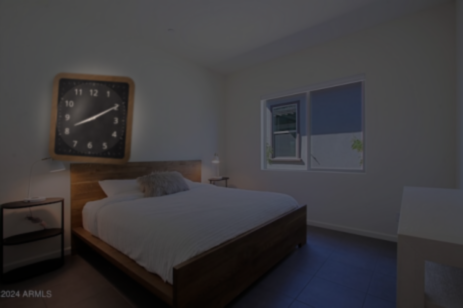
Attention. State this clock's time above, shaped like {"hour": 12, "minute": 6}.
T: {"hour": 8, "minute": 10}
